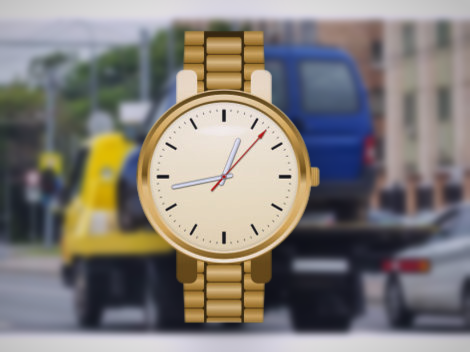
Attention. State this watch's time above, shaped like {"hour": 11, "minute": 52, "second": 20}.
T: {"hour": 12, "minute": 43, "second": 7}
